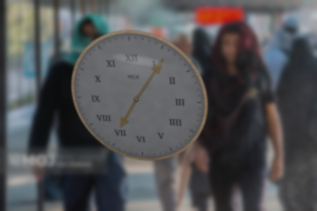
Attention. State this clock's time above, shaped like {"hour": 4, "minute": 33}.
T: {"hour": 7, "minute": 6}
